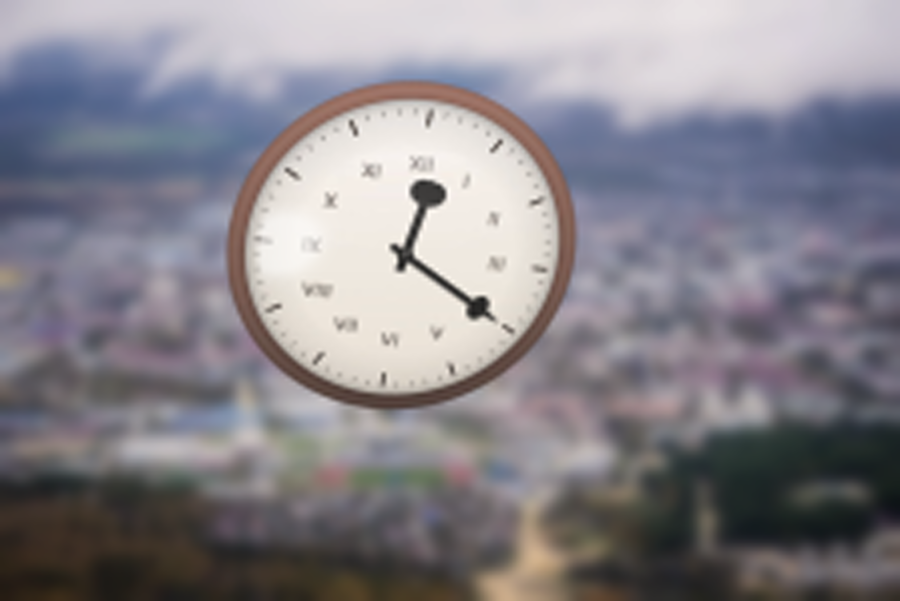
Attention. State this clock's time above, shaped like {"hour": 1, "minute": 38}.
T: {"hour": 12, "minute": 20}
